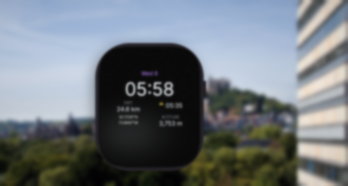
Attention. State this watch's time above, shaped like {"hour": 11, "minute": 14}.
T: {"hour": 5, "minute": 58}
